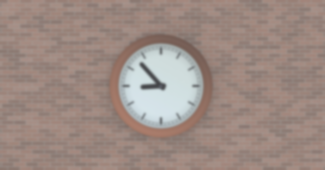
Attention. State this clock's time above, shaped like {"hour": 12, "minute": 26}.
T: {"hour": 8, "minute": 53}
